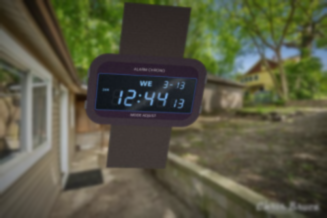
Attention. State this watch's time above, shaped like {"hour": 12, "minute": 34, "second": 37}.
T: {"hour": 12, "minute": 44, "second": 13}
